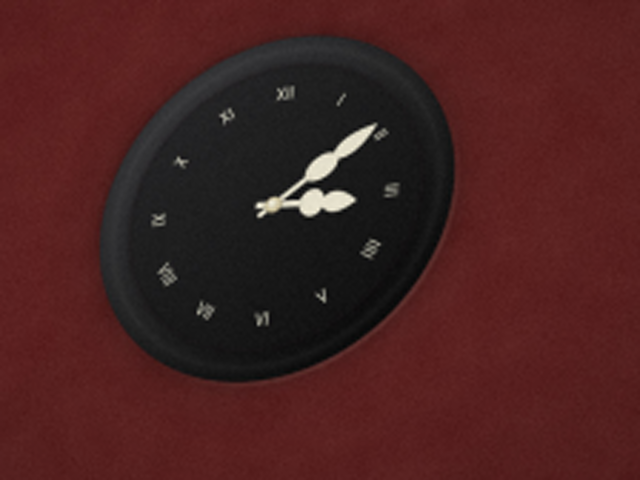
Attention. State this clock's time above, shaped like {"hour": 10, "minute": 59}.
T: {"hour": 3, "minute": 9}
